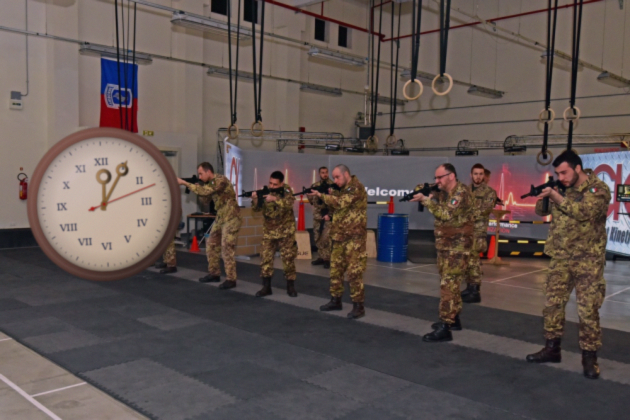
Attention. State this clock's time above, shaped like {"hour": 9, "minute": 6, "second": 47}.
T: {"hour": 12, "minute": 5, "second": 12}
